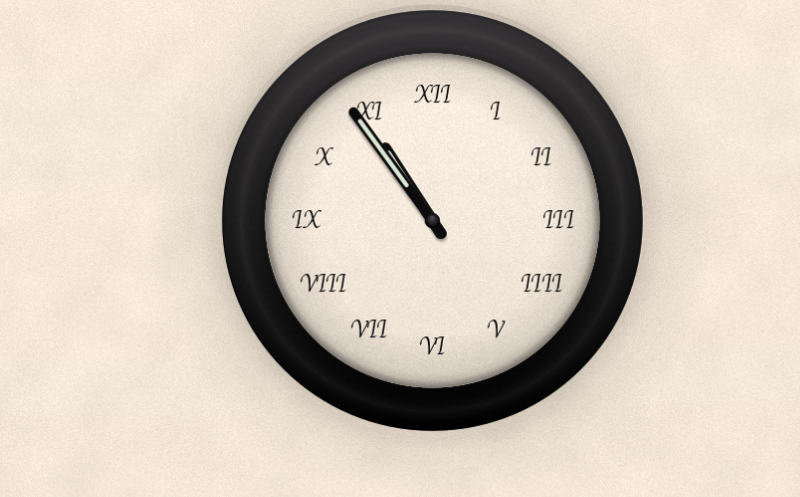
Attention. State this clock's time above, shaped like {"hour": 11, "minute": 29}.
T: {"hour": 10, "minute": 54}
